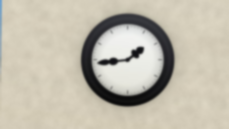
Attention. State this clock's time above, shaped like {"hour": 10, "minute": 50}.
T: {"hour": 1, "minute": 44}
